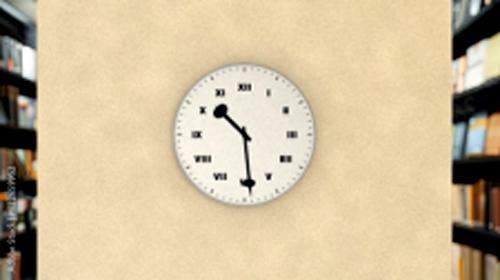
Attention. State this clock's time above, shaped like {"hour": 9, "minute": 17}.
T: {"hour": 10, "minute": 29}
